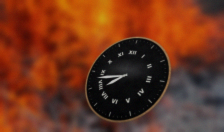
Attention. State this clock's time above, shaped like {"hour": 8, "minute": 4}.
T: {"hour": 7, "minute": 43}
